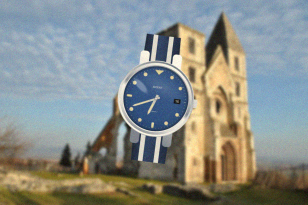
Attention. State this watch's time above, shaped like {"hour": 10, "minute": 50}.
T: {"hour": 6, "minute": 41}
